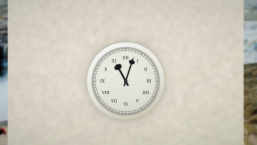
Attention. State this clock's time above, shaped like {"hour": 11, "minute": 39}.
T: {"hour": 11, "minute": 3}
